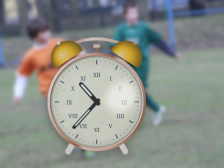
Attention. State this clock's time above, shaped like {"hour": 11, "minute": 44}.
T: {"hour": 10, "minute": 37}
